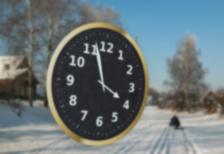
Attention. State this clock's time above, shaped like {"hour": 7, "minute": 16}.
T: {"hour": 3, "minute": 57}
